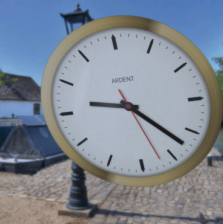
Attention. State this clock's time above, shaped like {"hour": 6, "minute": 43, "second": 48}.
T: {"hour": 9, "minute": 22, "second": 27}
